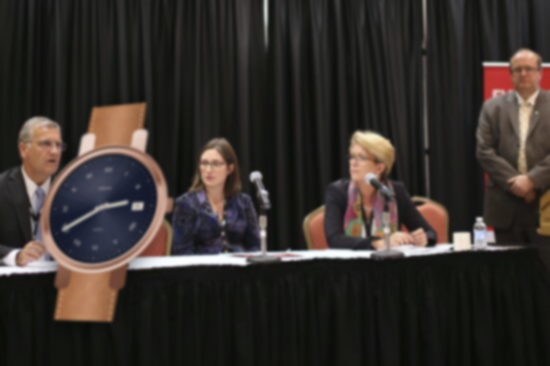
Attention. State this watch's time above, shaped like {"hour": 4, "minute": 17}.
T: {"hour": 2, "minute": 40}
